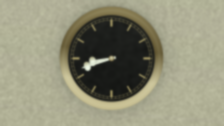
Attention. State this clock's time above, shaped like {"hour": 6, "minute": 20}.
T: {"hour": 8, "minute": 42}
